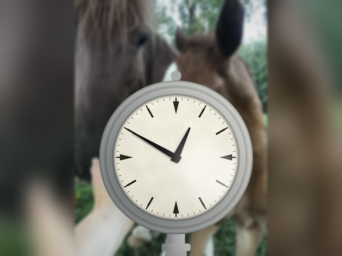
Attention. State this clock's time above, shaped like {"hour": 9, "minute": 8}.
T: {"hour": 12, "minute": 50}
